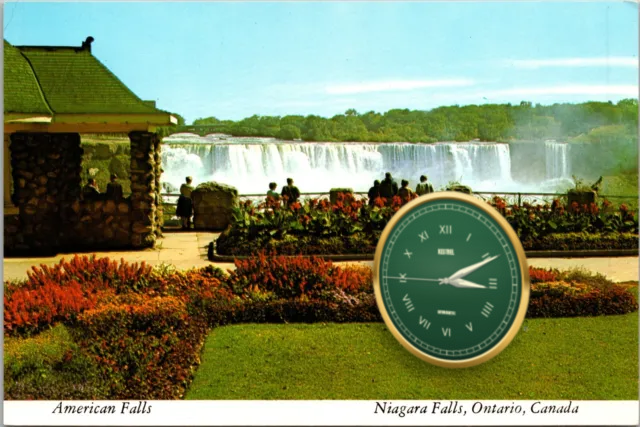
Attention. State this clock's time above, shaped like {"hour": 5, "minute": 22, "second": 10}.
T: {"hour": 3, "minute": 10, "second": 45}
